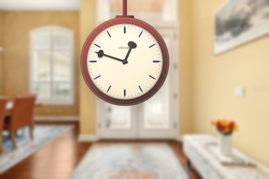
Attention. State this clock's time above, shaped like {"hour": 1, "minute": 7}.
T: {"hour": 12, "minute": 48}
